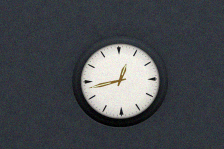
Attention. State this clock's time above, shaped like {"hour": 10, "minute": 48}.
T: {"hour": 12, "minute": 43}
